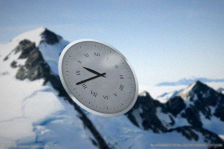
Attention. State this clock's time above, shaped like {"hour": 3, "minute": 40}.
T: {"hour": 9, "minute": 41}
